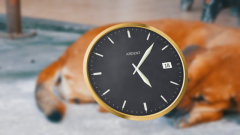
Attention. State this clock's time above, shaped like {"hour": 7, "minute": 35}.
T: {"hour": 5, "minute": 7}
